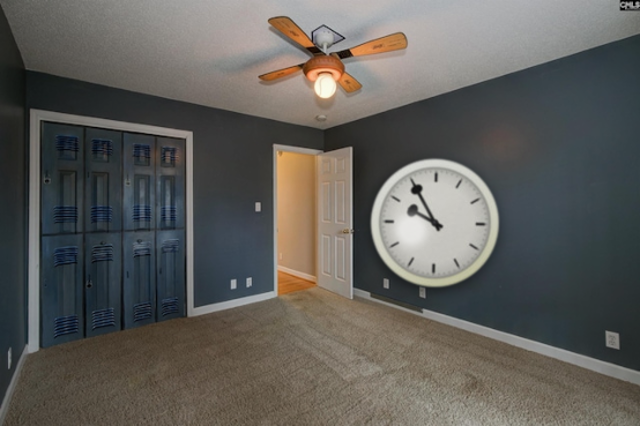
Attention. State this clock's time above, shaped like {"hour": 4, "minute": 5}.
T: {"hour": 9, "minute": 55}
